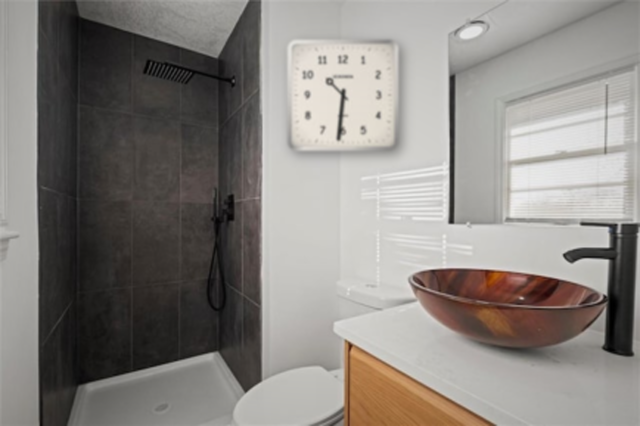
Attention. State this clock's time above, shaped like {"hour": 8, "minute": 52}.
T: {"hour": 10, "minute": 31}
